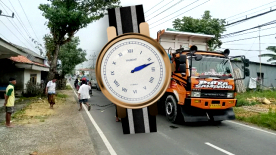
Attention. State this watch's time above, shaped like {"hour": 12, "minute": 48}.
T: {"hour": 2, "minute": 12}
